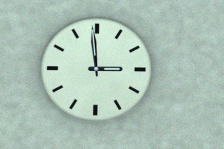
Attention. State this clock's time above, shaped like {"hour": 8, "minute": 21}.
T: {"hour": 2, "minute": 59}
